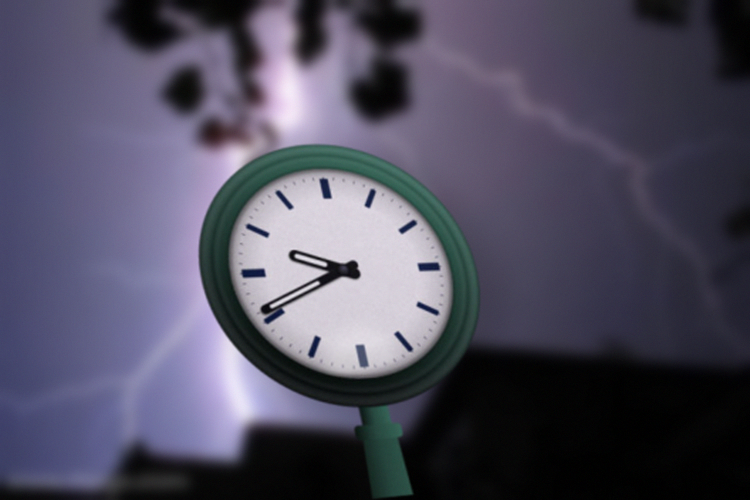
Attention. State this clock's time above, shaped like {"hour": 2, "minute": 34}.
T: {"hour": 9, "minute": 41}
